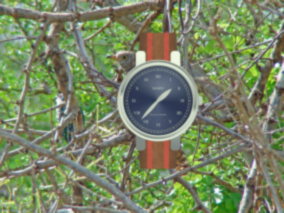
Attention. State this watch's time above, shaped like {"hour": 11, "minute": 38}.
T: {"hour": 1, "minute": 37}
